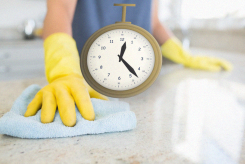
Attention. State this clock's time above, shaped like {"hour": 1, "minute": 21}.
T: {"hour": 12, "minute": 23}
